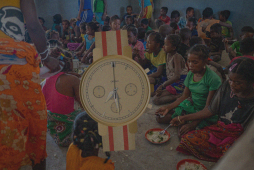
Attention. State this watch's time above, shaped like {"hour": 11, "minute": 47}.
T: {"hour": 7, "minute": 29}
